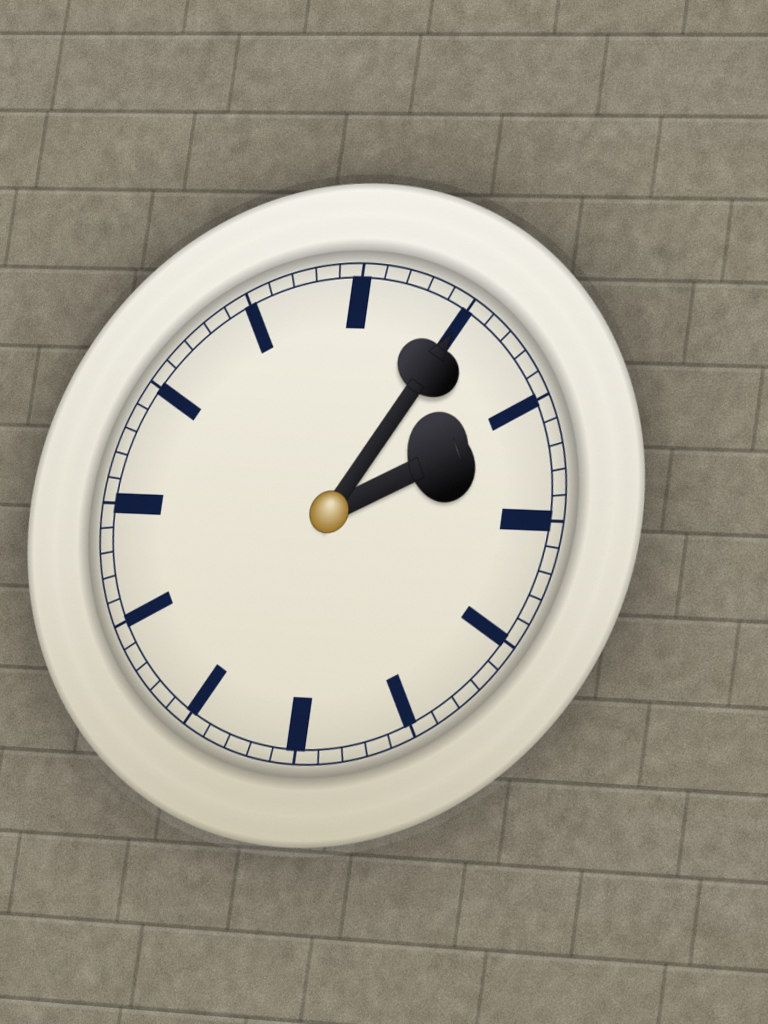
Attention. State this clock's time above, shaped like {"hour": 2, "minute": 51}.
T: {"hour": 2, "minute": 5}
